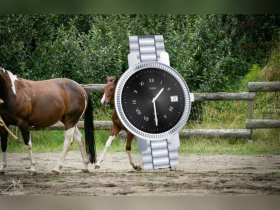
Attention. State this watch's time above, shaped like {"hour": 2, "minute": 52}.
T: {"hour": 1, "minute": 30}
